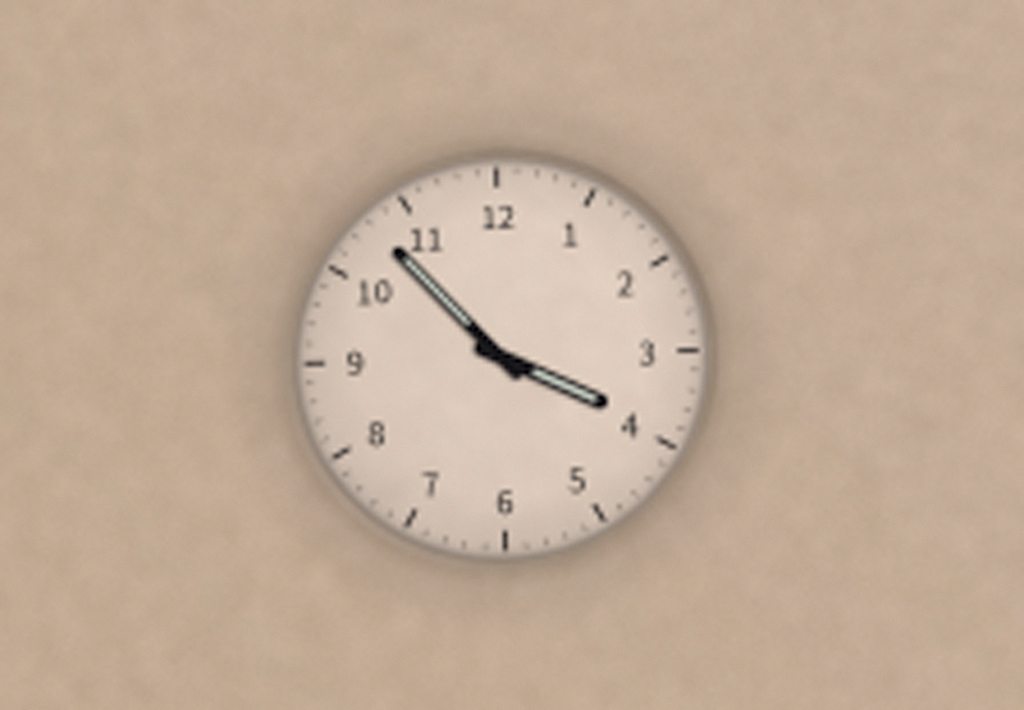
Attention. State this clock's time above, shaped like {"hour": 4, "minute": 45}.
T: {"hour": 3, "minute": 53}
